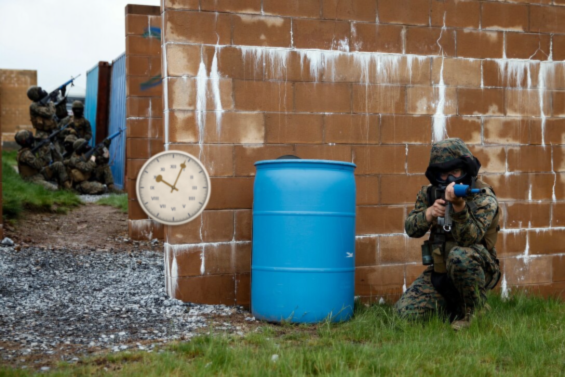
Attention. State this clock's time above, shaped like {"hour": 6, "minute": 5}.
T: {"hour": 10, "minute": 4}
